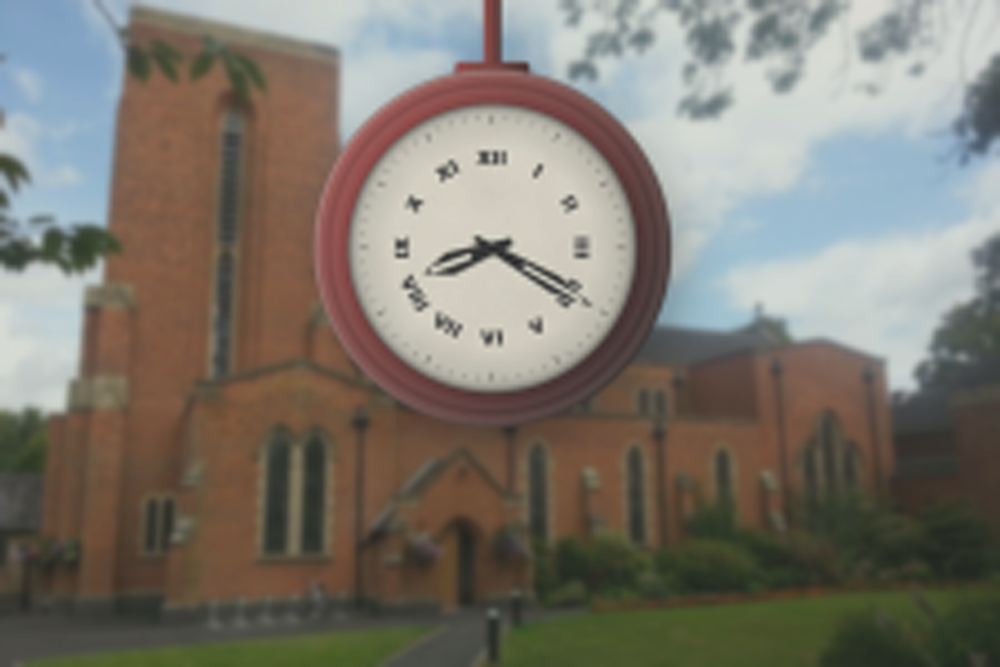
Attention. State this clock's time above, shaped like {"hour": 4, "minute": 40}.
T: {"hour": 8, "minute": 20}
